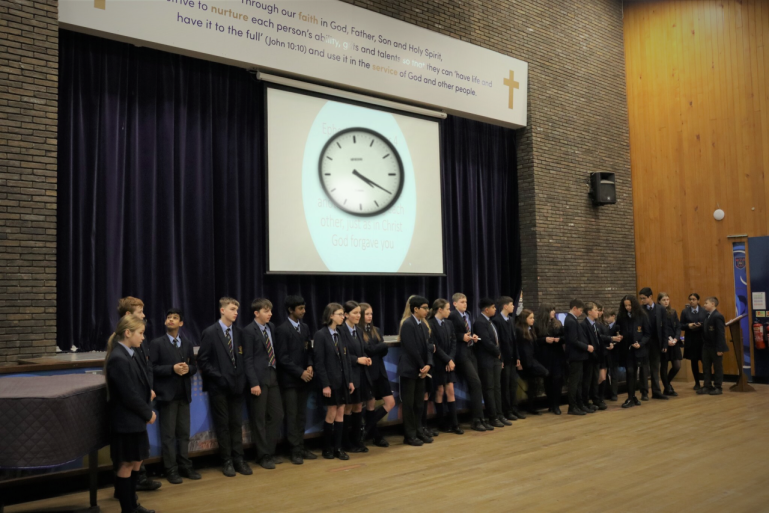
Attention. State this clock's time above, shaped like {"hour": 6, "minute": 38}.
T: {"hour": 4, "minute": 20}
